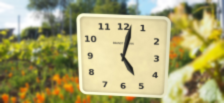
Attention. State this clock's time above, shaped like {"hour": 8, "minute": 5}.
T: {"hour": 5, "minute": 2}
